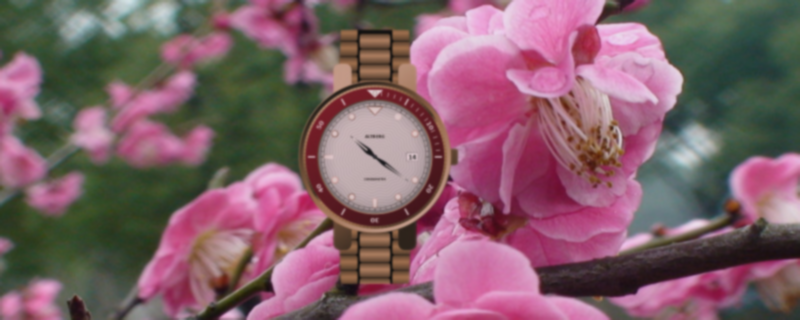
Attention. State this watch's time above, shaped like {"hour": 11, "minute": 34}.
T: {"hour": 10, "minute": 21}
